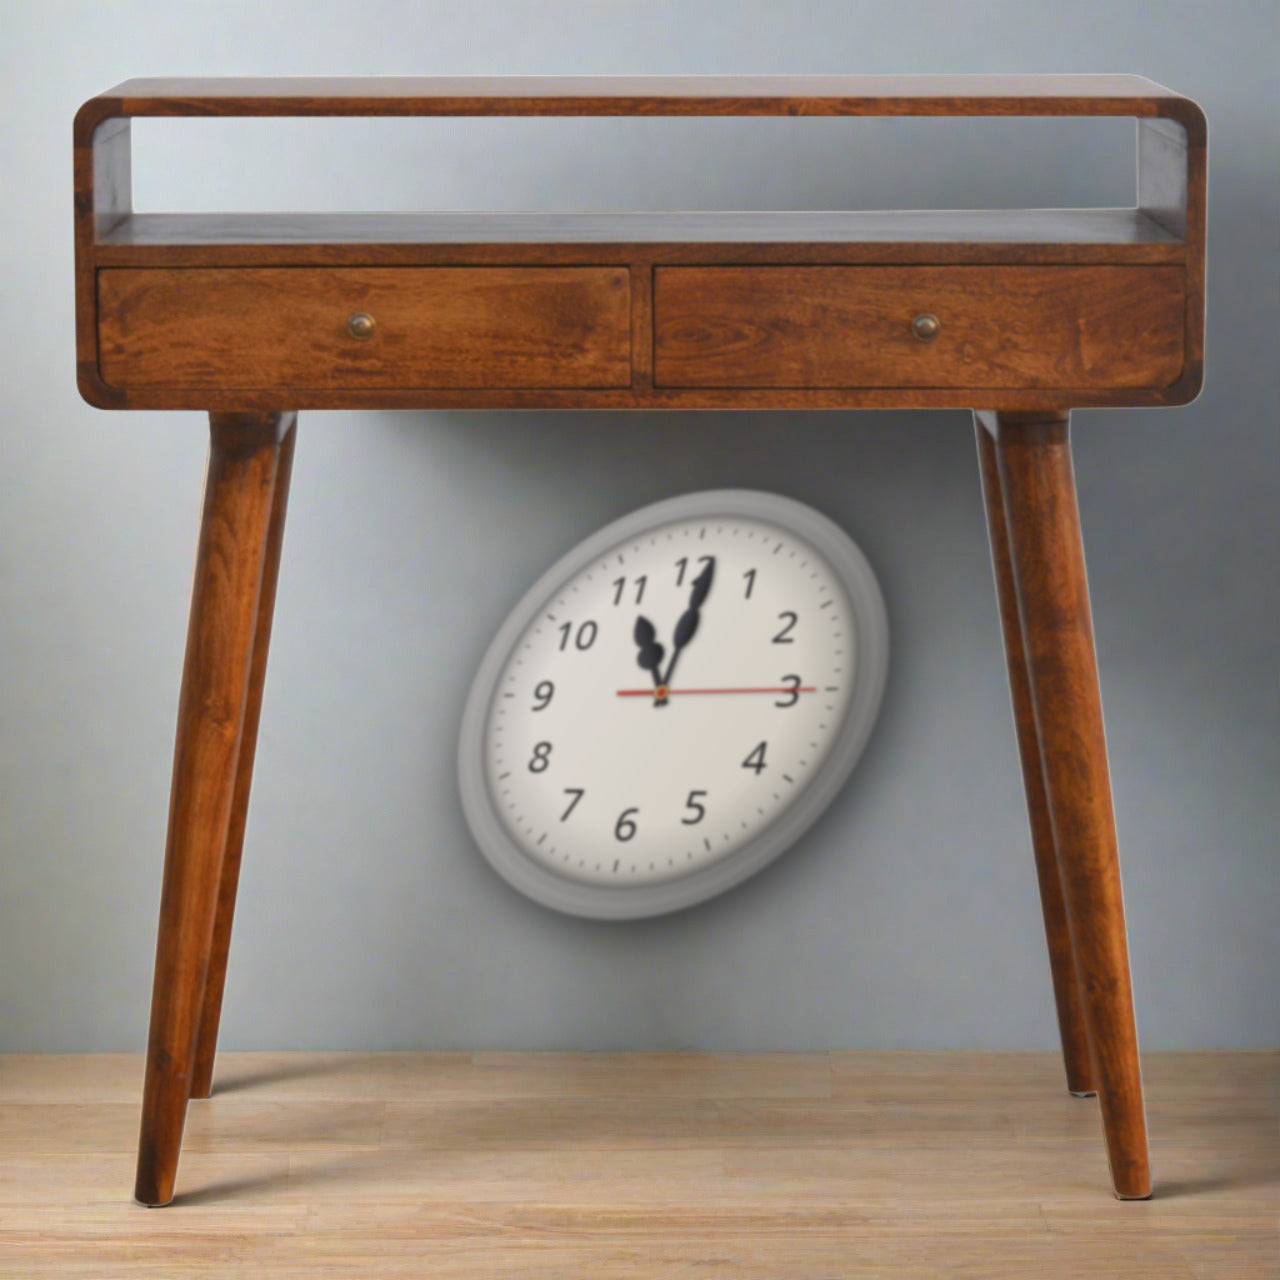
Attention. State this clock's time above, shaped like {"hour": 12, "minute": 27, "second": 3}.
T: {"hour": 11, "minute": 1, "second": 15}
